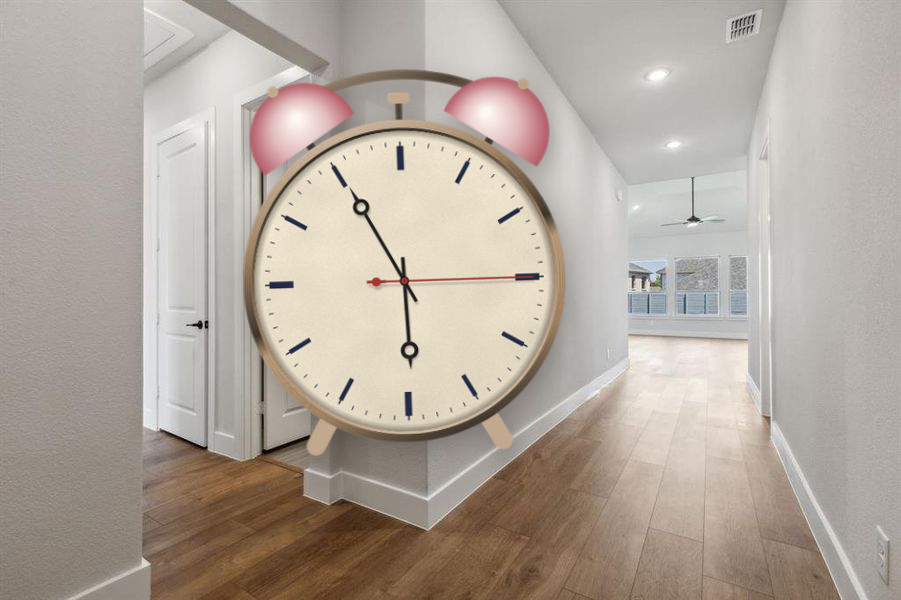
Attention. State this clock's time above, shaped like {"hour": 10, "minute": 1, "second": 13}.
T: {"hour": 5, "minute": 55, "second": 15}
